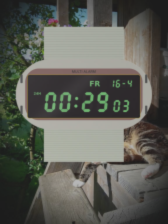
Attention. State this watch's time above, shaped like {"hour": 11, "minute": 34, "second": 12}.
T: {"hour": 0, "minute": 29, "second": 3}
